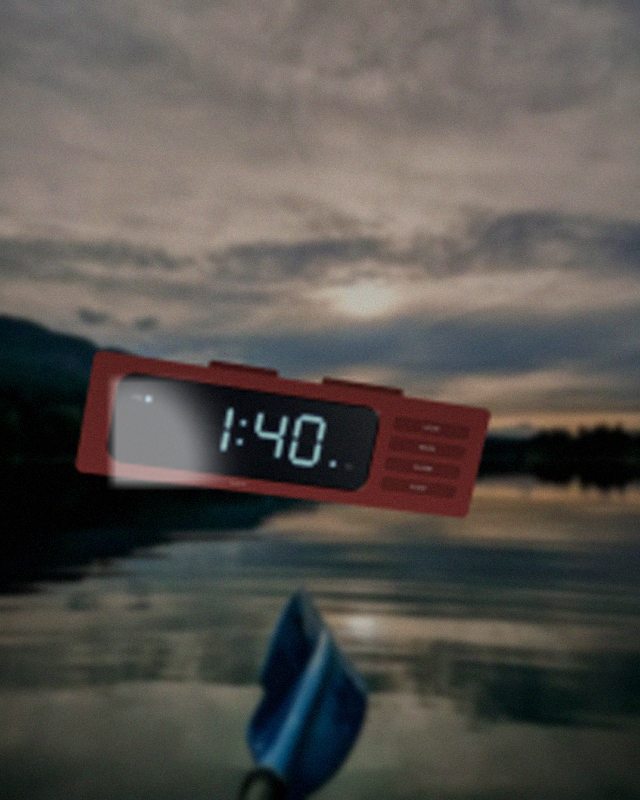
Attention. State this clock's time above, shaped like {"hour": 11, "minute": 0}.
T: {"hour": 1, "minute": 40}
